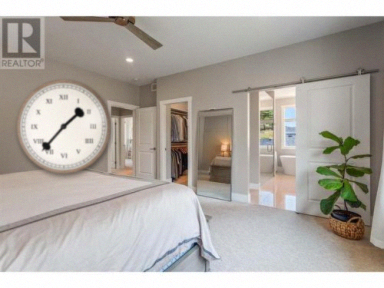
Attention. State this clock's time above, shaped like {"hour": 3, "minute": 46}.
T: {"hour": 1, "minute": 37}
